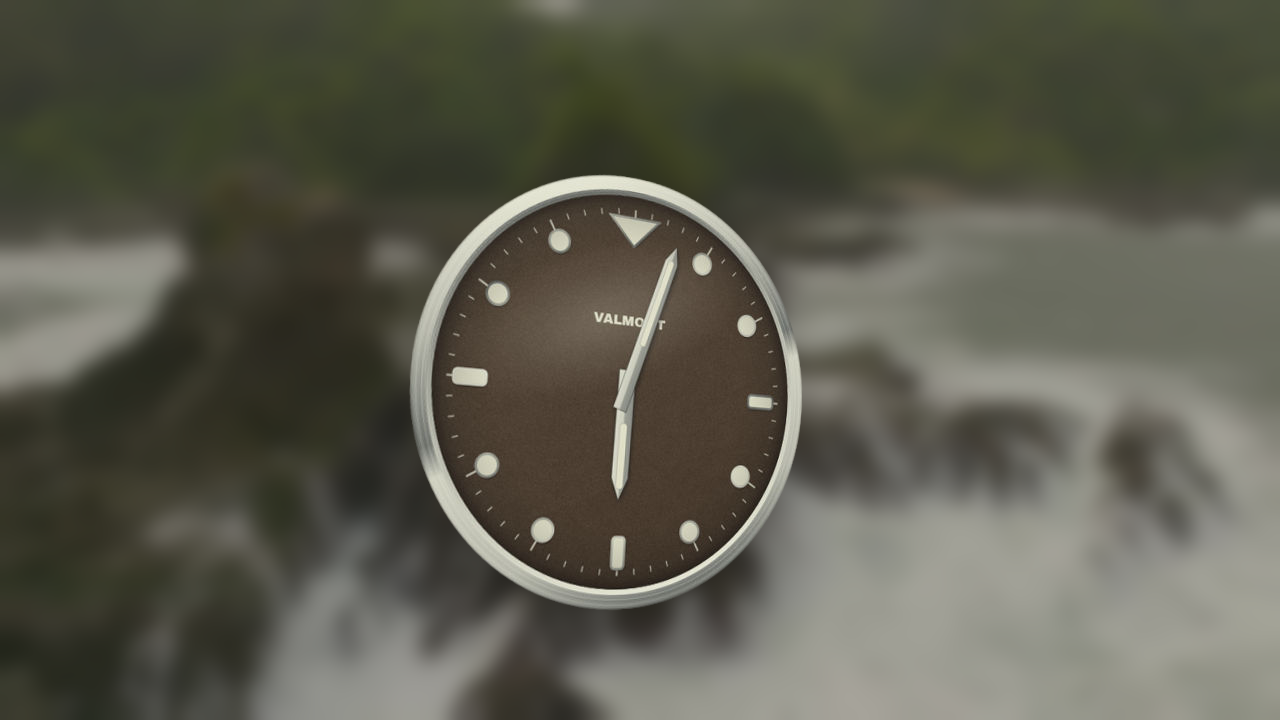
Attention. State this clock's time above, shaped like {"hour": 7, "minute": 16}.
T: {"hour": 6, "minute": 3}
